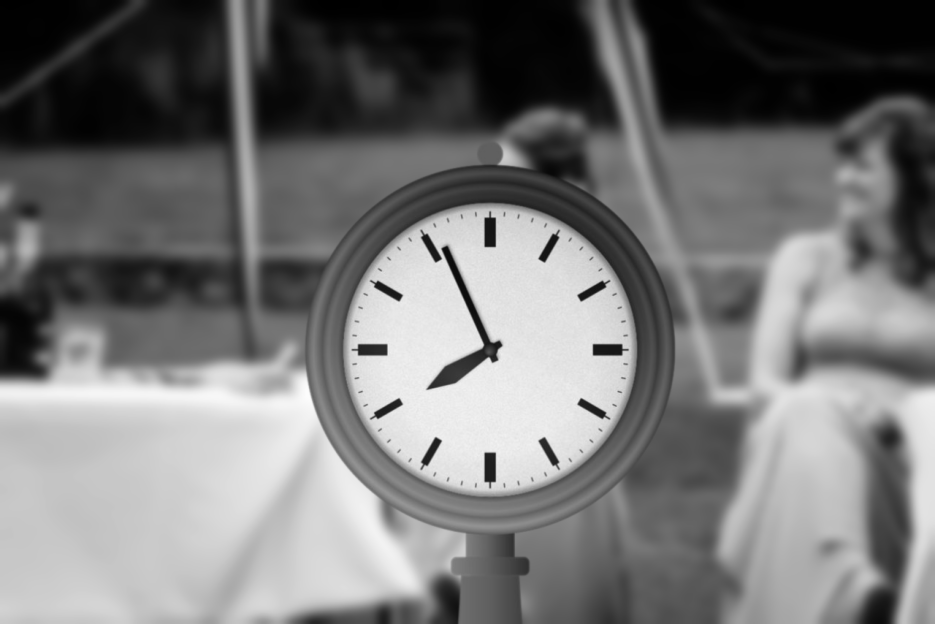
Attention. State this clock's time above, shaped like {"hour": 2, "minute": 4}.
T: {"hour": 7, "minute": 56}
